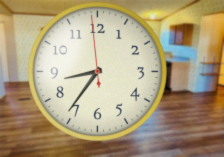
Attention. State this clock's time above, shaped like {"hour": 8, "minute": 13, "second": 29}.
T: {"hour": 8, "minute": 35, "second": 59}
